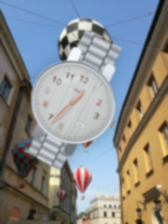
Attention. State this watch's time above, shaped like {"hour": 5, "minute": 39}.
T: {"hour": 12, "minute": 33}
